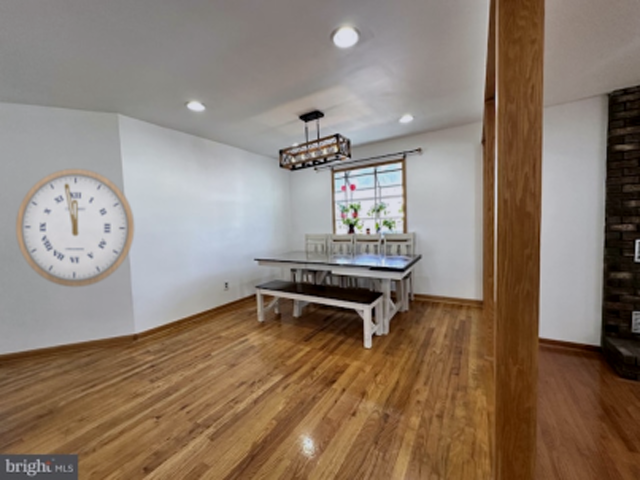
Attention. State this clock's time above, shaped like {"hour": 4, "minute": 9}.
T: {"hour": 11, "minute": 58}
